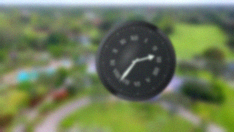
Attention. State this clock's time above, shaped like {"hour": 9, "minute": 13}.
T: {"hour": 2, "minute": 37}
